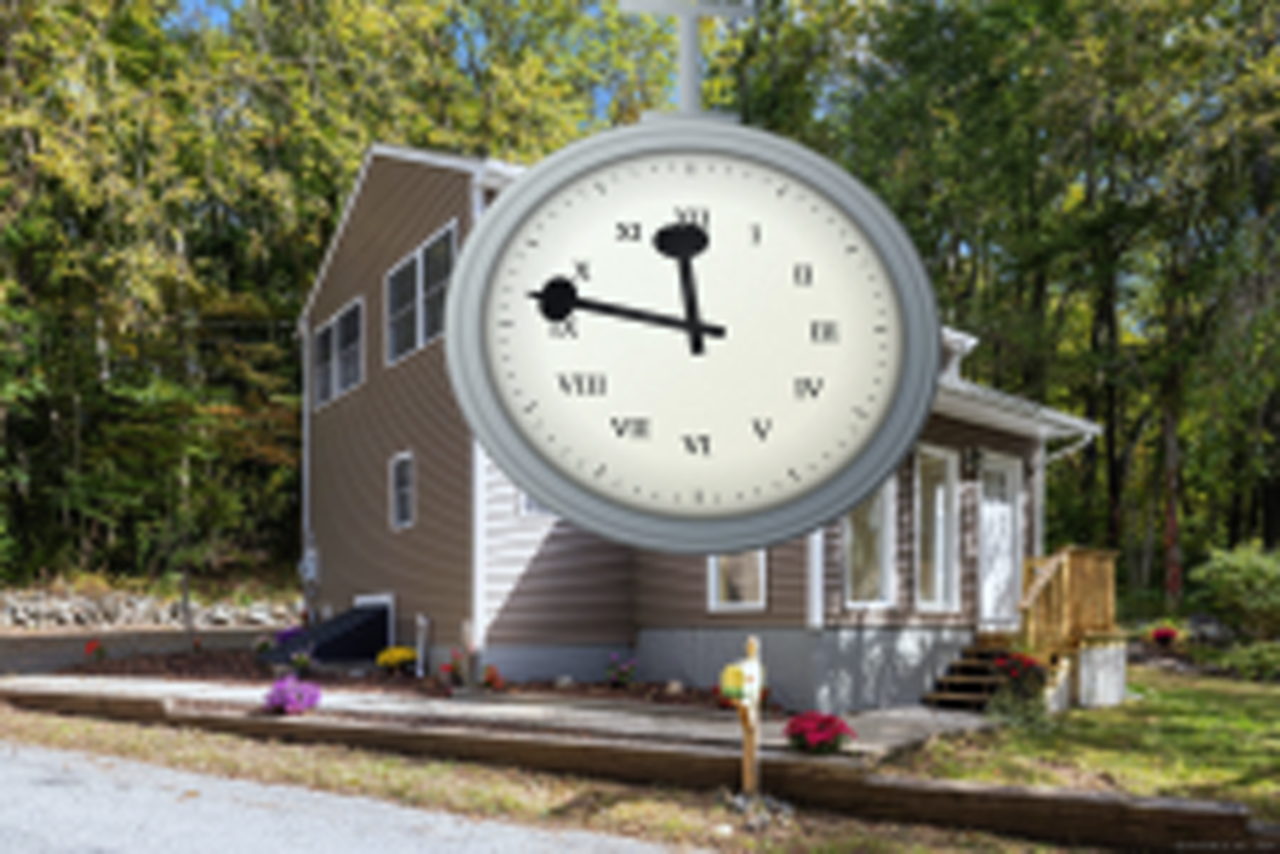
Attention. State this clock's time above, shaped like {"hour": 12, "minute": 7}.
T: {"hour": 11, "minute": 47}
